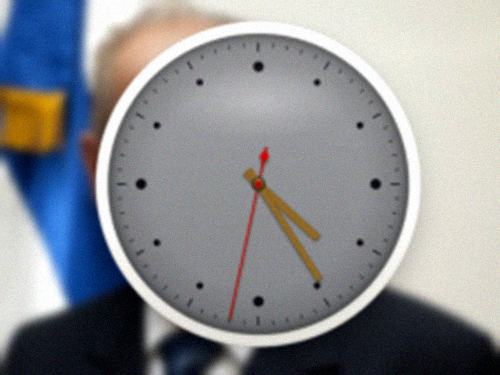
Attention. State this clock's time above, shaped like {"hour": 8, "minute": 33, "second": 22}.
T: {"hour": 4, "minute": 24, "second": 32}
